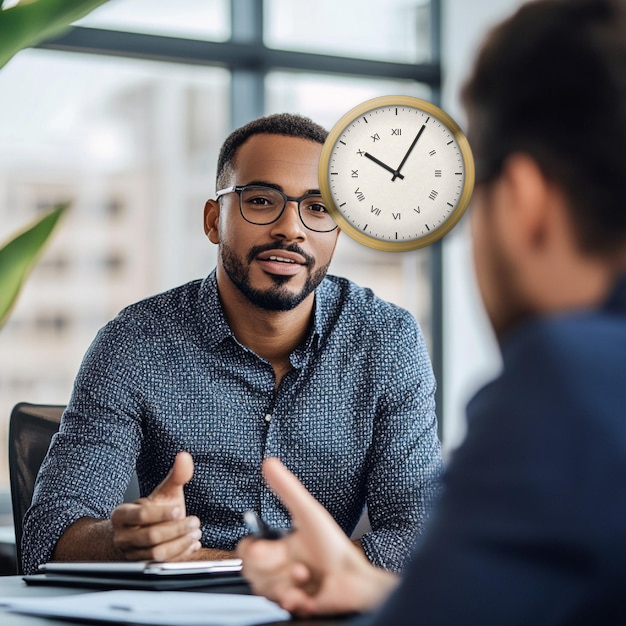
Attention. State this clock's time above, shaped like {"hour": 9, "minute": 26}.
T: {"hour": 10, "minute": 5}
